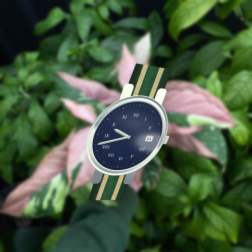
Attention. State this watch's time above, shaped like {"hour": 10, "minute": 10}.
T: {"hour": 9, "minute": 42}
